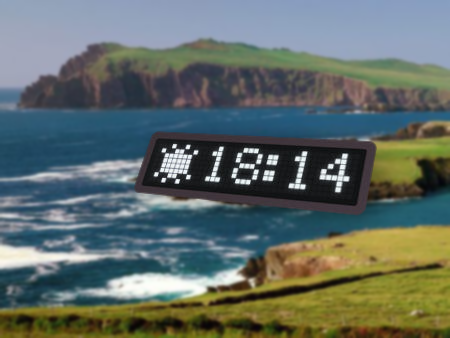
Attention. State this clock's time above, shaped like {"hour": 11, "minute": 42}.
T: {"hour": 18, "minute": 14}
